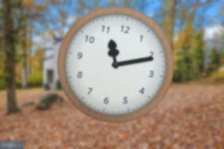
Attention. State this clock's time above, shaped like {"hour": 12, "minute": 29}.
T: {"hour": 11, "minute": 11}
